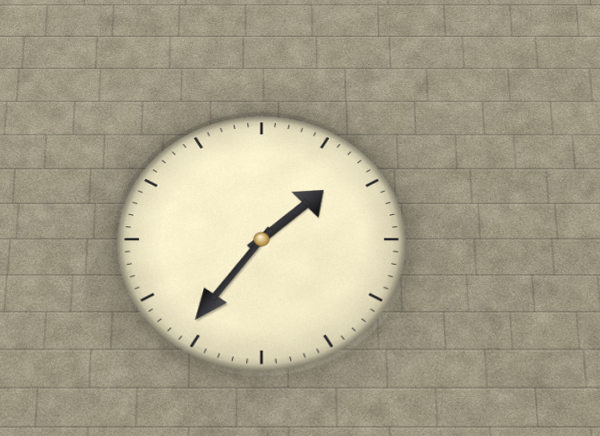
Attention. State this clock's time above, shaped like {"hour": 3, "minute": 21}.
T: {"hour": 1, "minute": 36}
